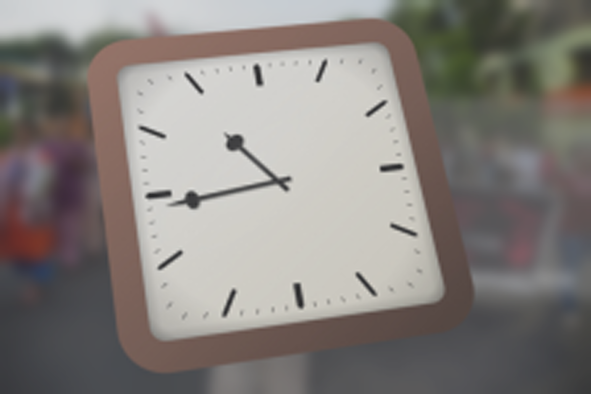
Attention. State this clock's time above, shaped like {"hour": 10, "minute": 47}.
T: {"hour": 10, "minute": 44}
